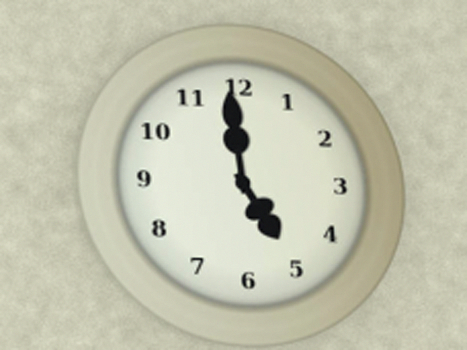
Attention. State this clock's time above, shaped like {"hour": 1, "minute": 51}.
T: {"hour": 4, "minute": 59}
